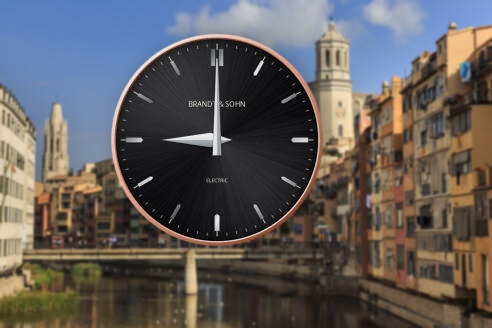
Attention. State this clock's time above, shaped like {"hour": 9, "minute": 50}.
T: {"hour": 9, "minute": 0}
